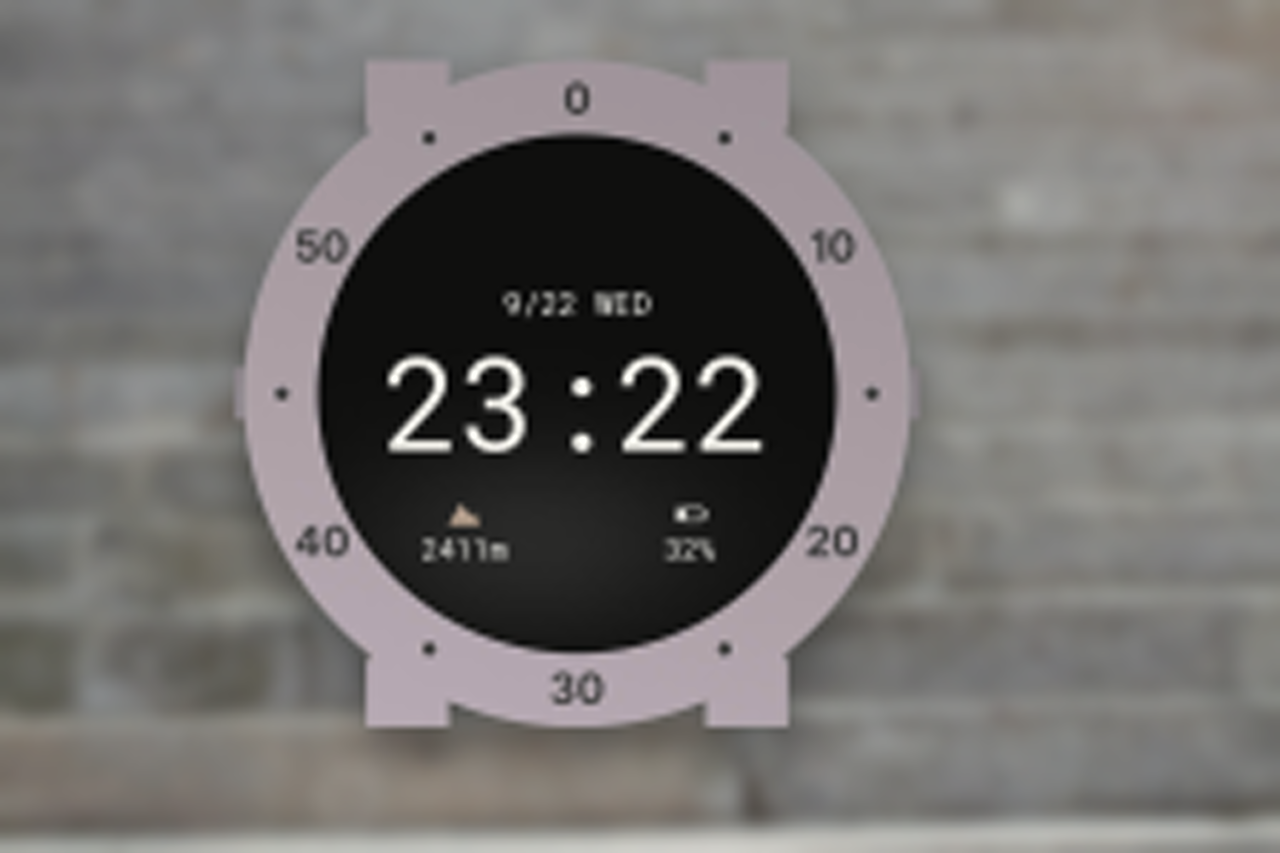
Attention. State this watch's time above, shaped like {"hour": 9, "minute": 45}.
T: {"hour": 23, "minute": 22}
